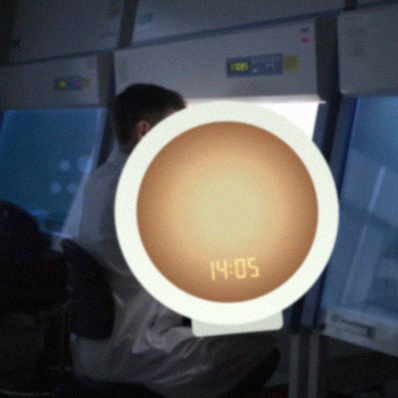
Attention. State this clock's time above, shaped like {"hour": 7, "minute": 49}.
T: {"hour": 14, "minute": 5}
